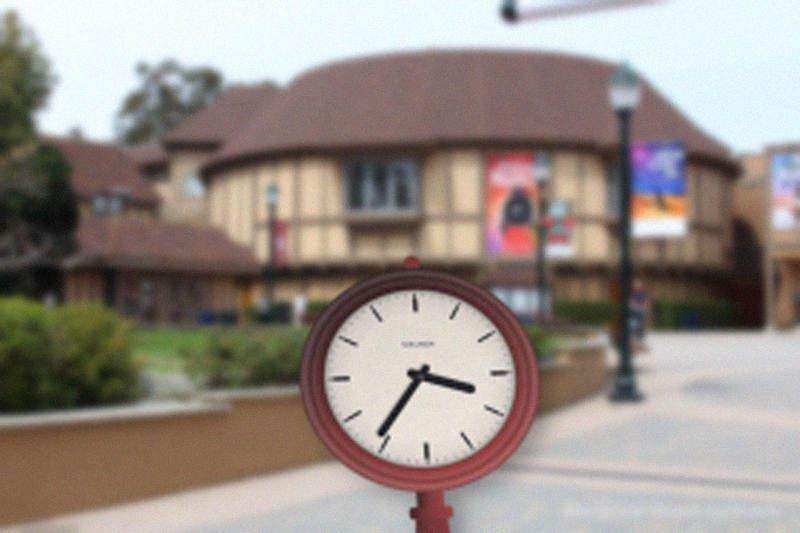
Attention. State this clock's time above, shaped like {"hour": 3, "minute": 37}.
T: {"hour": 3, "minute": 36}
